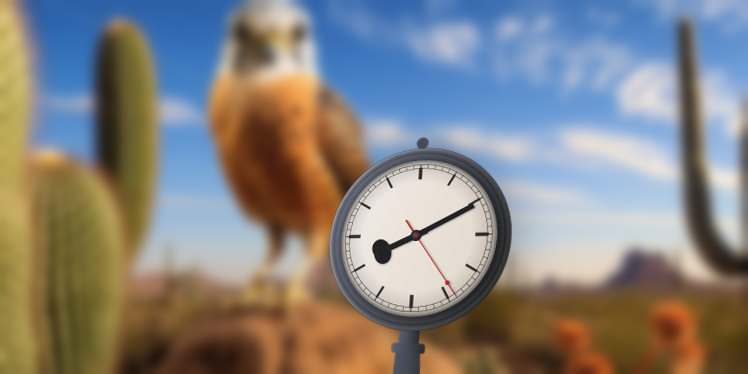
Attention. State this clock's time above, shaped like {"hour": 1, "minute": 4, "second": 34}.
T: {"hour": 8, "minute": 10, "second": 24}
